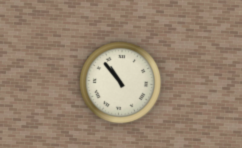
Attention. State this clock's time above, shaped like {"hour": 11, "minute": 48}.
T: {"hour": 10, "minute": 53}
